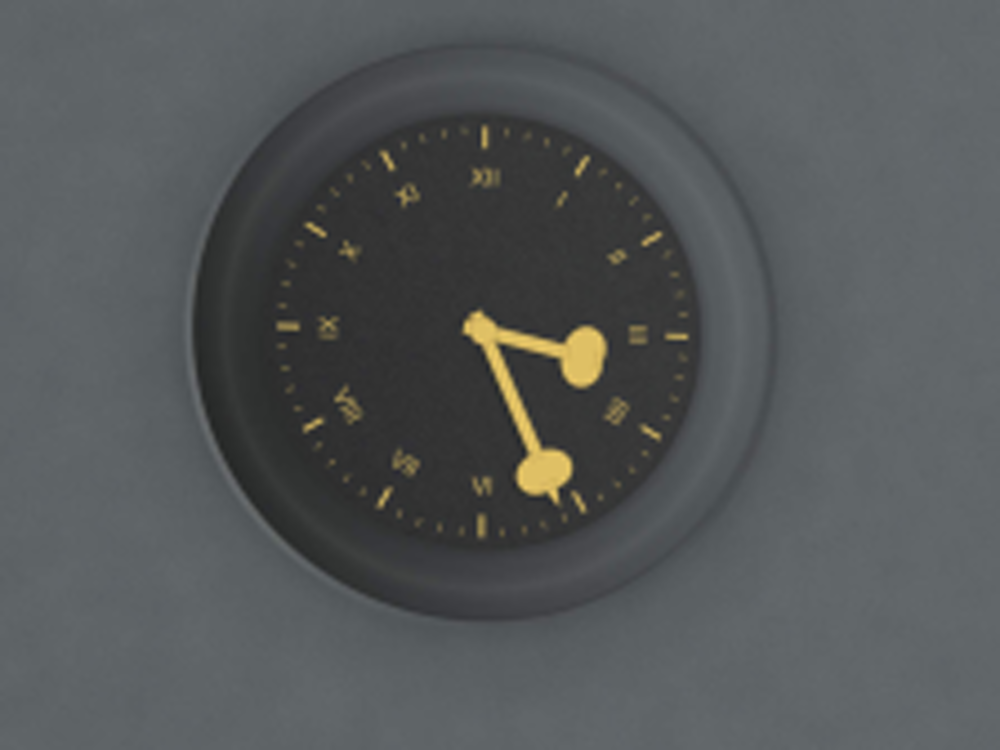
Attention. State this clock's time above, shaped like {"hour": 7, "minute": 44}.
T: {"hour": 3, "minute": 26}
